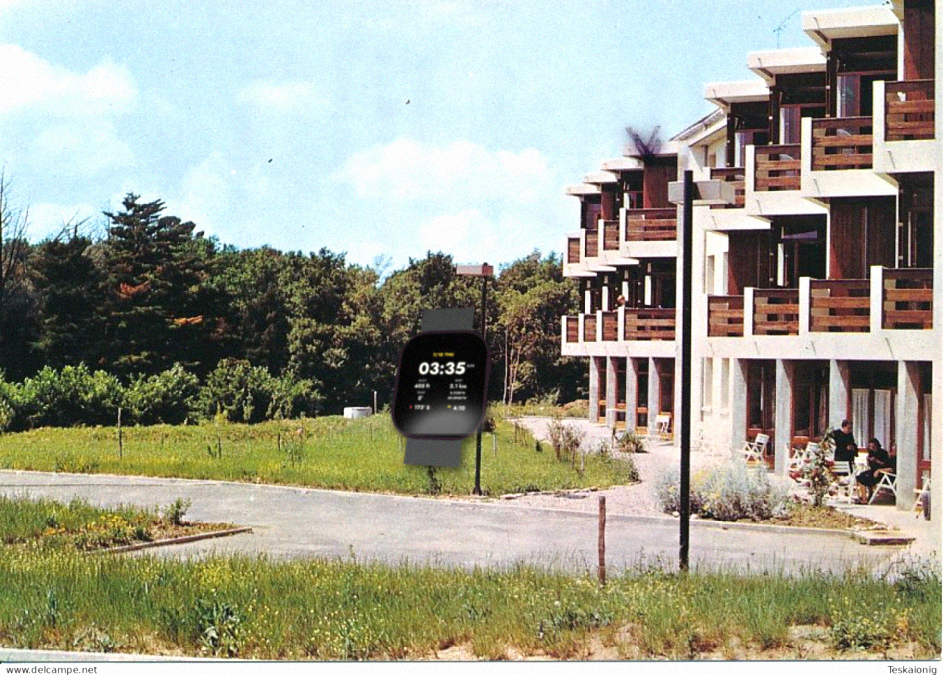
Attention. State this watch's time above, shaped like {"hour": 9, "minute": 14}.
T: {"hour": 3, "minute": 35}
